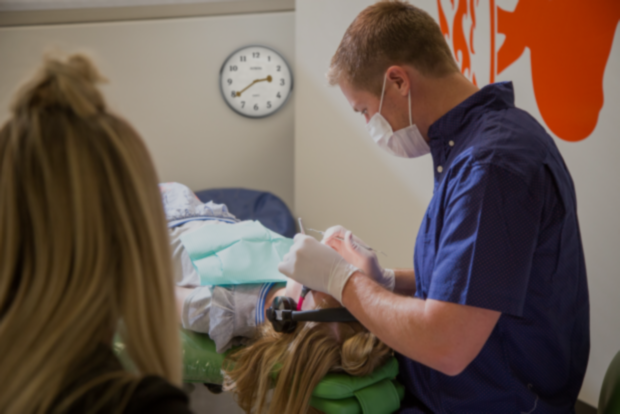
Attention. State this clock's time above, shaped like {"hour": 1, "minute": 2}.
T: {"hour": 2, "minute": 39}
